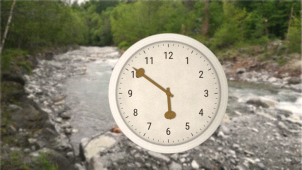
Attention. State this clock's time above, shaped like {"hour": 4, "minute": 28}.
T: {"hour": 5, "minute": 51}
